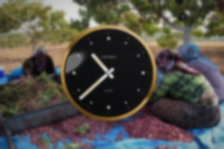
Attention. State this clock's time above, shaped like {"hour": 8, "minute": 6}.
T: {"hour": 10, "minute": 38}
